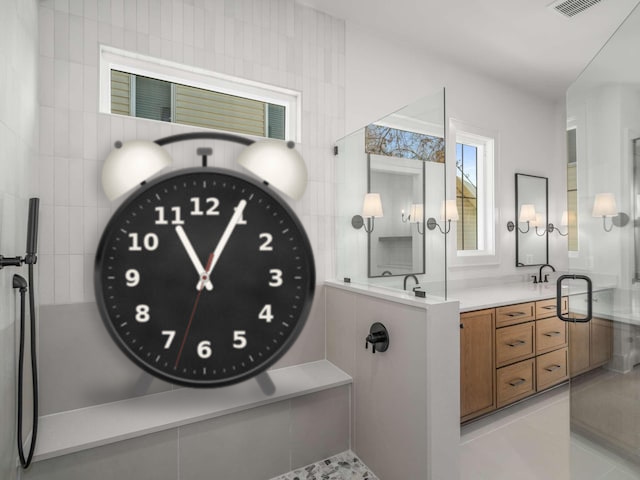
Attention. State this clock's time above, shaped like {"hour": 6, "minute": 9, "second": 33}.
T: {"hour": 11, "minute": 4, "second": 33}
